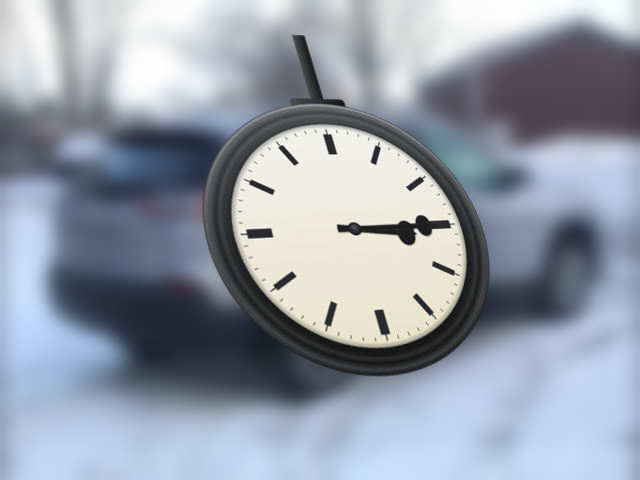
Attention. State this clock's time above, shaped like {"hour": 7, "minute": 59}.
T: {"hour": 3, "minute": 15}
